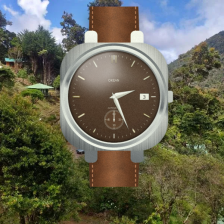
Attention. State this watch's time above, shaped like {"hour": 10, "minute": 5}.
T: {"hour": 2, "minute": 26}
